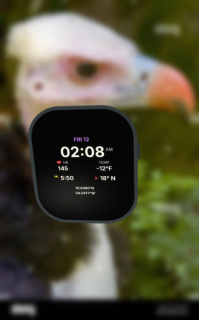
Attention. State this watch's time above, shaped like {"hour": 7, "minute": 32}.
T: {"hour": 2, "minute": 8}
